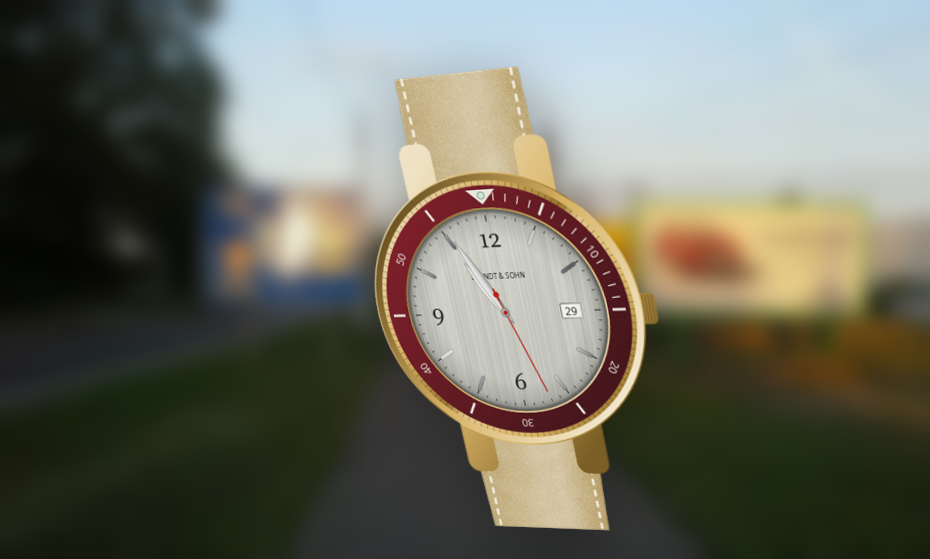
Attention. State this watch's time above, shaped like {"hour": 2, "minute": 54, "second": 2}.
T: {"hour": 10, "minute": 55, "second": 27}
